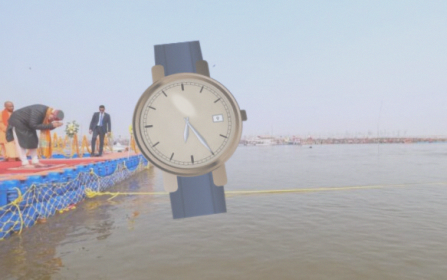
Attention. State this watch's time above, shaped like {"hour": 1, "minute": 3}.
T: {"hour": 6, "minute": 25}
